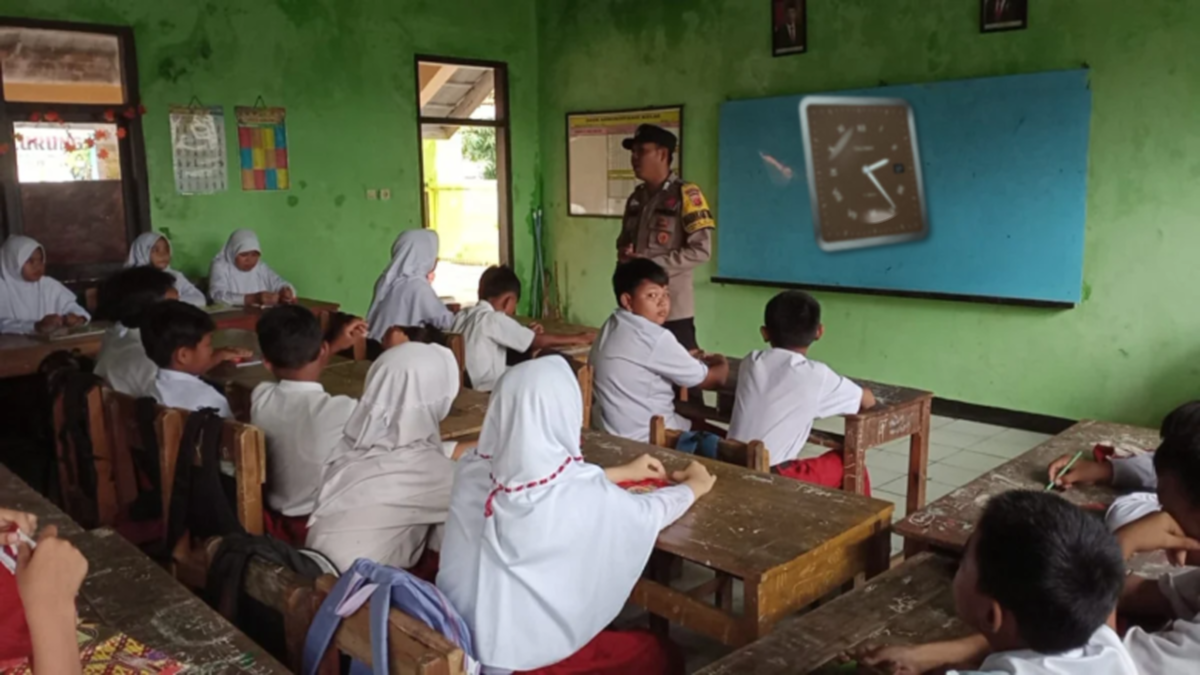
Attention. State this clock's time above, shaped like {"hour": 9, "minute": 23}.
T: {"hour": 2, "minute": 24}
